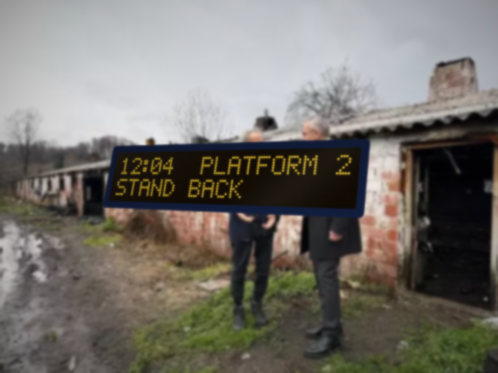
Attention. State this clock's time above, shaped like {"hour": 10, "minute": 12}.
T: {"hour": 12, "minute": 4}
